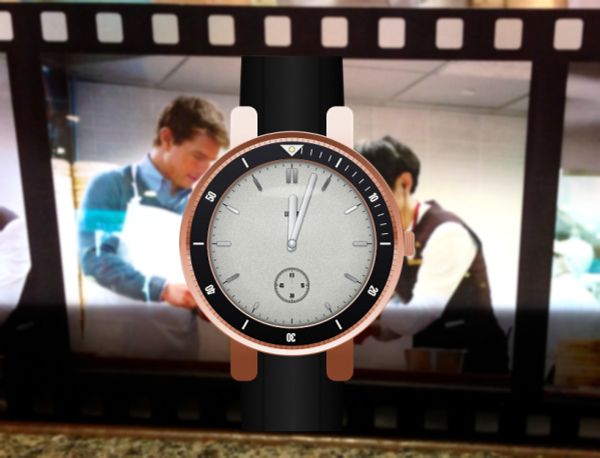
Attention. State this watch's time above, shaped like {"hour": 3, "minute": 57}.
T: {"hour": 12, "minute": 3}
